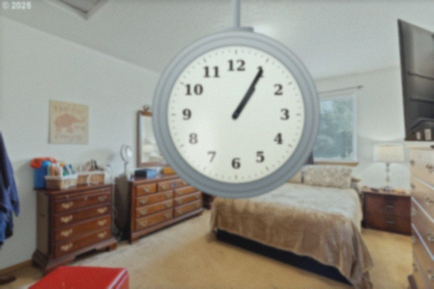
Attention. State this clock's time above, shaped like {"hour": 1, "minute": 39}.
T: {"hour": 1, "minute": 5}
